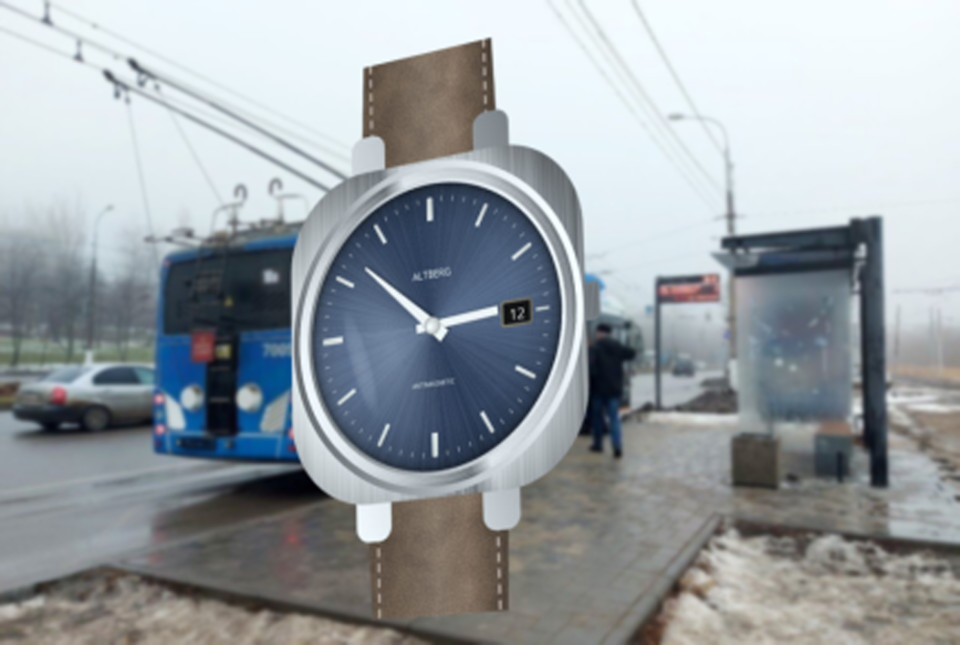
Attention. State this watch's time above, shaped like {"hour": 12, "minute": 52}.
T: {"hour": 2, "minute": 52}
